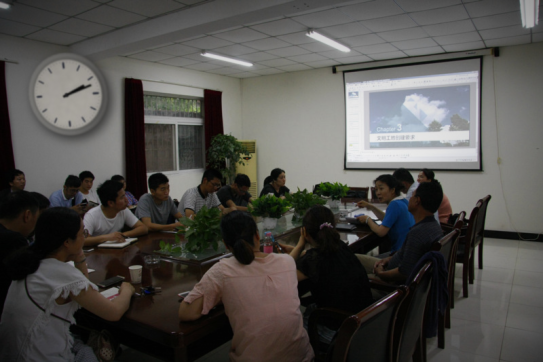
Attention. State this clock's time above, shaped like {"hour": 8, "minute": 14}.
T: {"hour": 2, "minute": 12}
